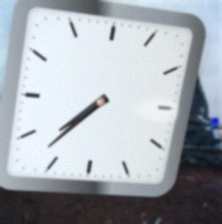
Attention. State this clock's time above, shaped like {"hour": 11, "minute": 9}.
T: {"hour": 7, "minute": 37}
